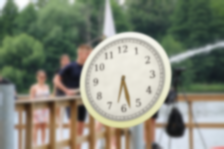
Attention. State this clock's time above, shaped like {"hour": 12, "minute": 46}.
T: {"hour": 6, "minute": 28}
